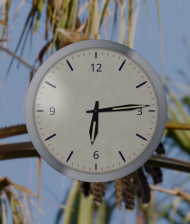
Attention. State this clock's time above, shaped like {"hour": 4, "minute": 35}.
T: {"hour": 6, "minute": 14}
